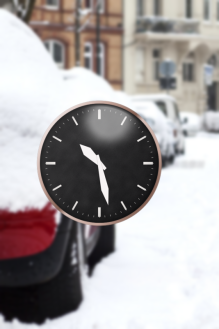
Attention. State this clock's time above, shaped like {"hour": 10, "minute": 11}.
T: {"hour": 10, "minute": 28}
